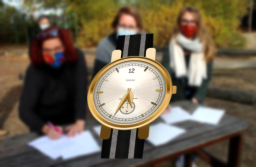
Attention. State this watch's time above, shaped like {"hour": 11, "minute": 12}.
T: {"hour": 5, "minute": 34}
